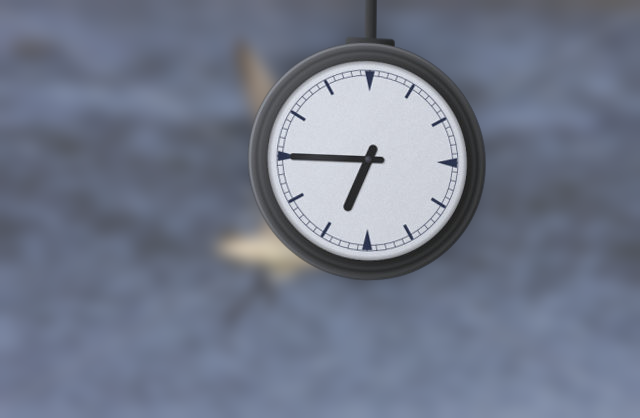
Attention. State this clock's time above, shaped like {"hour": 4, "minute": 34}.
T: {"hour": 6, "minute": 45}
